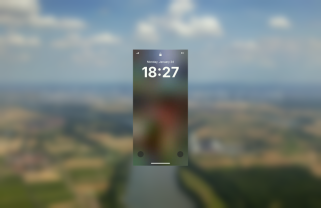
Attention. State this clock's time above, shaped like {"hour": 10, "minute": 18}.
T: {"hour": 18, "minute": 27}
